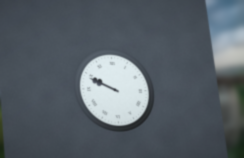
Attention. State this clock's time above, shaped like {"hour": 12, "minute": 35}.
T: {"hour": 9, "minute": 49}
